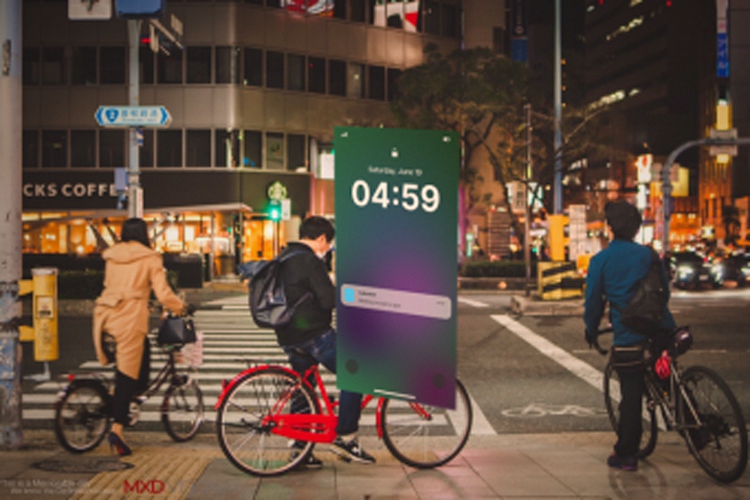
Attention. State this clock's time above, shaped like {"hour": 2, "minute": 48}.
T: {"hour": 4, "minute": 59}
